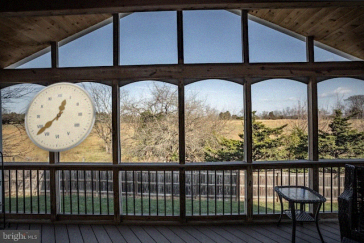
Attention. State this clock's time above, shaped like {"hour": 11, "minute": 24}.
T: {"hour": 12, "minute": 38}
